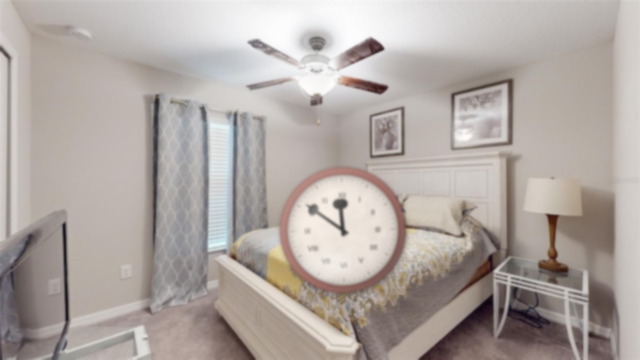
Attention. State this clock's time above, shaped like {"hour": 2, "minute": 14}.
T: {"hour": 11, "minute": 51}
